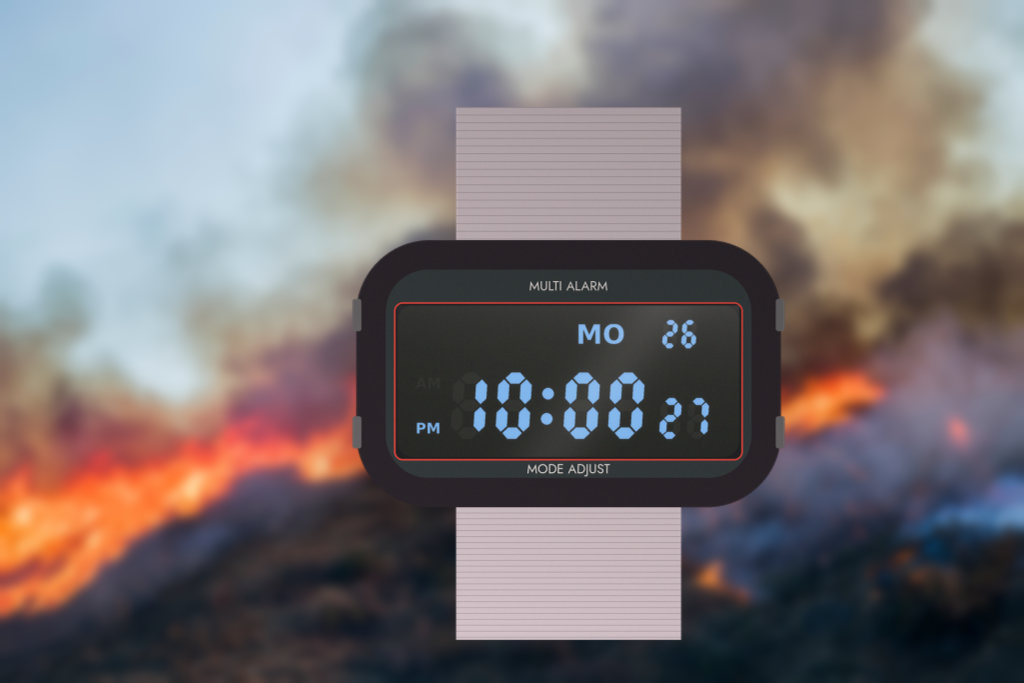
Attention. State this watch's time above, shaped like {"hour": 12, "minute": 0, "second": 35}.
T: {"hour": 10, "minute": 0, "second": 27}
